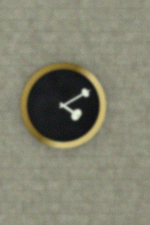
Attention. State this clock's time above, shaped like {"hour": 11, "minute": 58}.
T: {"hour": 4, "minute": 10}
